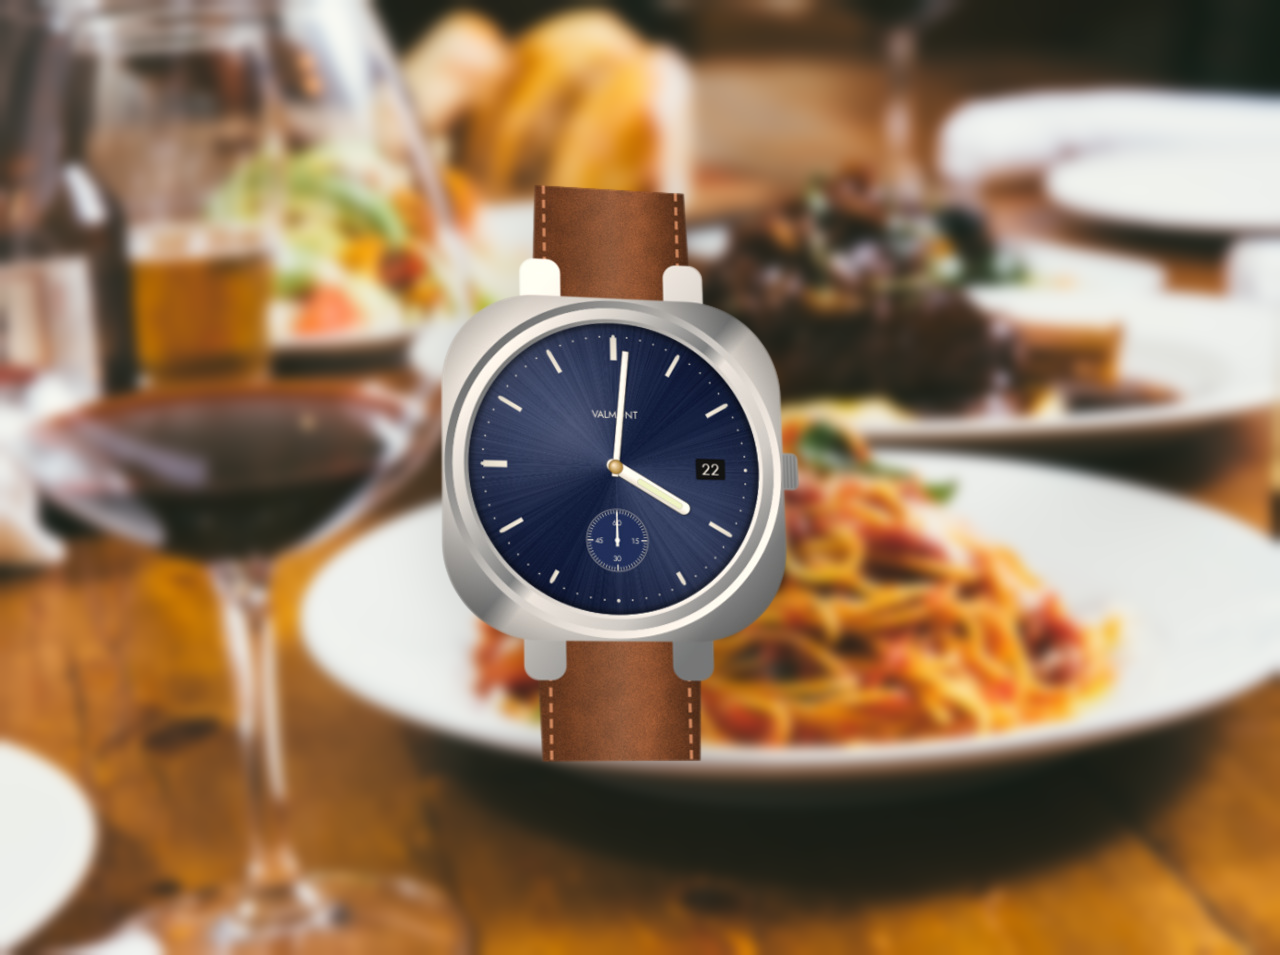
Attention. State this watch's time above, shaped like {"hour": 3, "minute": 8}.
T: {"hour": 4, "minute": 1}
